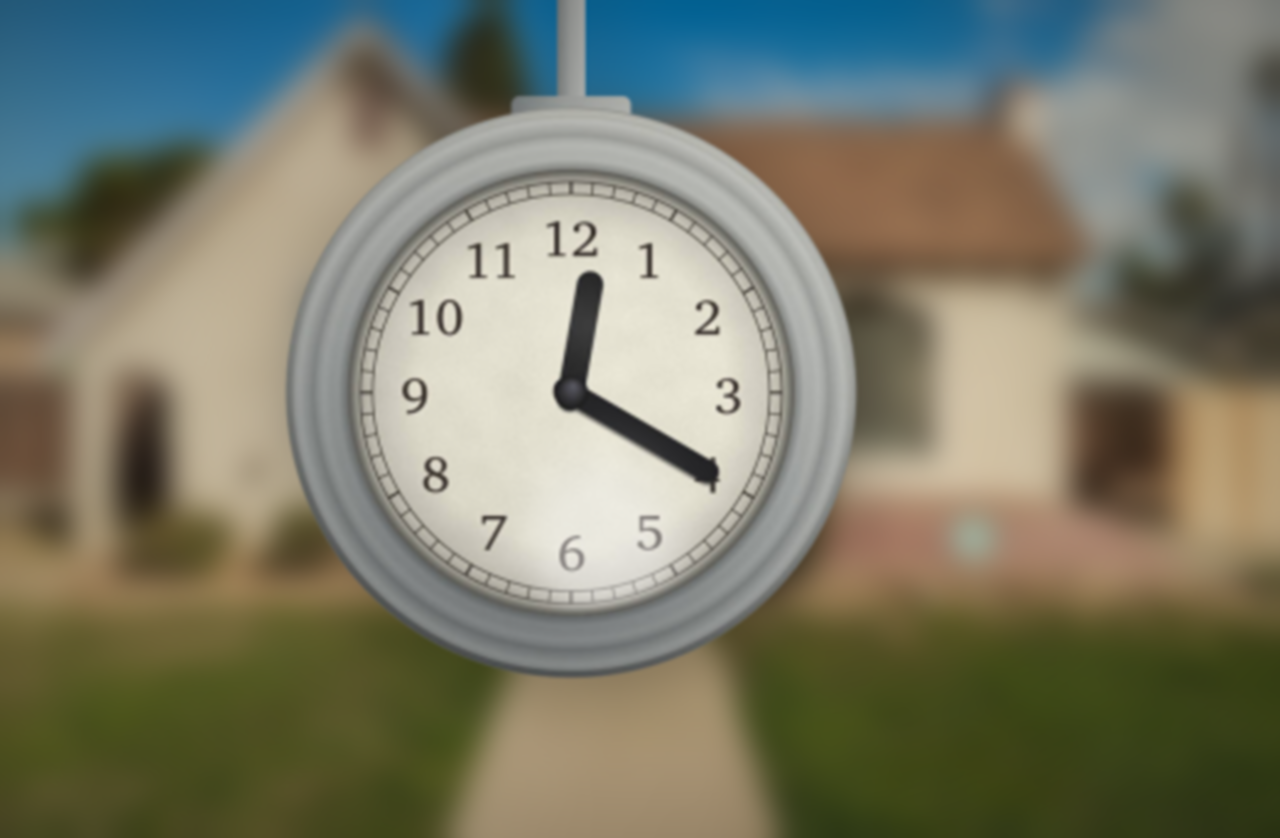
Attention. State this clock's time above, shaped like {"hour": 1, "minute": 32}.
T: {"hour": 12, "minute": 20}
